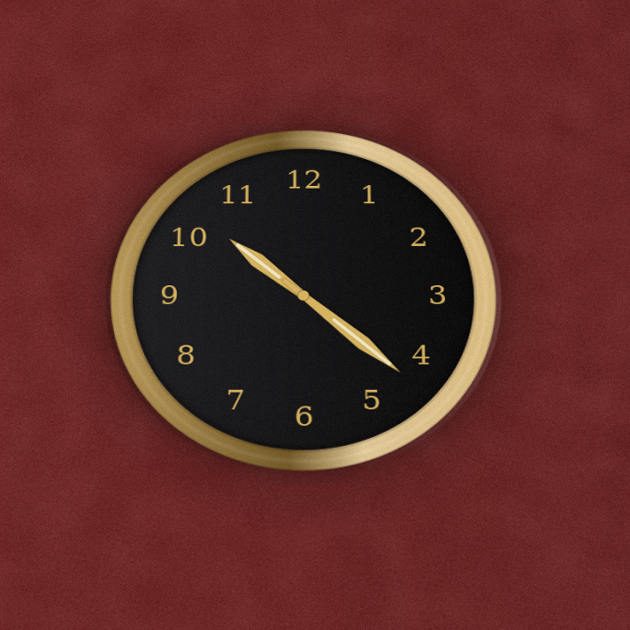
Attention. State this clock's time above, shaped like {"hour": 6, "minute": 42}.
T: {"hour": 10, "minute": 22}
